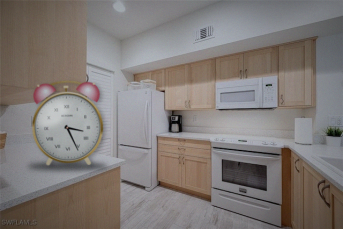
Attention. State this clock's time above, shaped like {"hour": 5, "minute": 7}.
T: {"hour": 3, "minute": 26}
